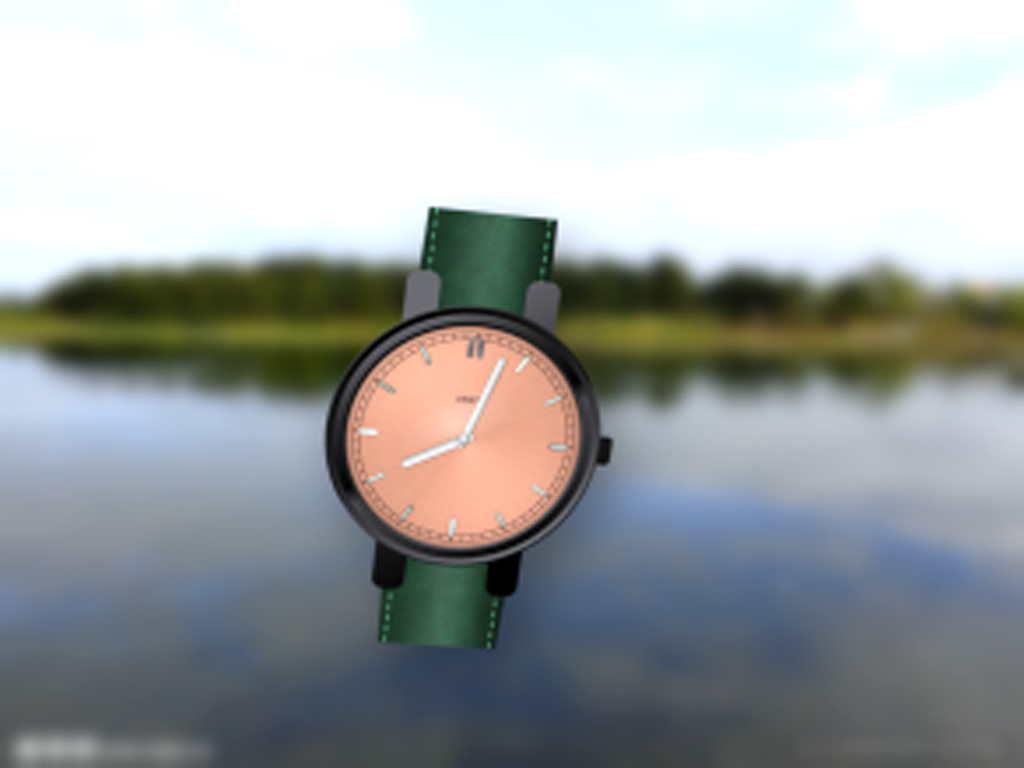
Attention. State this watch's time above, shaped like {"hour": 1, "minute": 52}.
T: {"hour": 8, "minute": 3}
